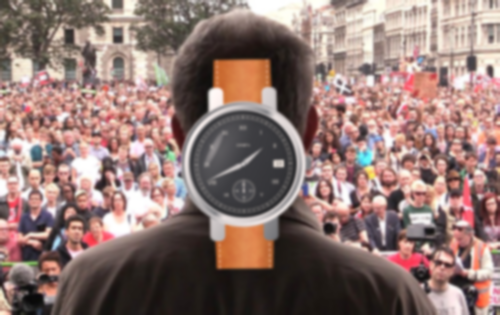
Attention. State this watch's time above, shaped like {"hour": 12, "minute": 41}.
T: {"hour": 1, "minute": 41}
